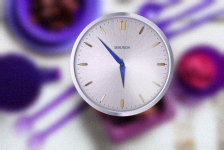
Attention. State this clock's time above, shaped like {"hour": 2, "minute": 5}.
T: {"hour": 5, "minute": 53}
